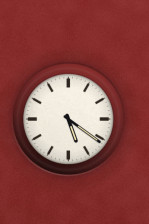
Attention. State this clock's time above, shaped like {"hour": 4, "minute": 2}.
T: {"hour": 5, "minute": 21}
